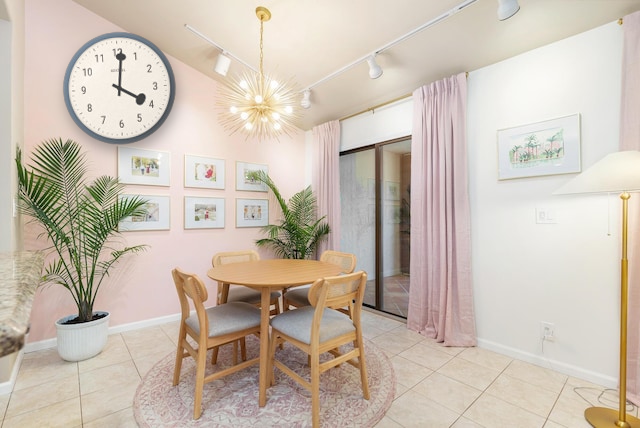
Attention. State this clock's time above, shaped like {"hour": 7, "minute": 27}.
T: {"hour": 4, "minute": 1}
